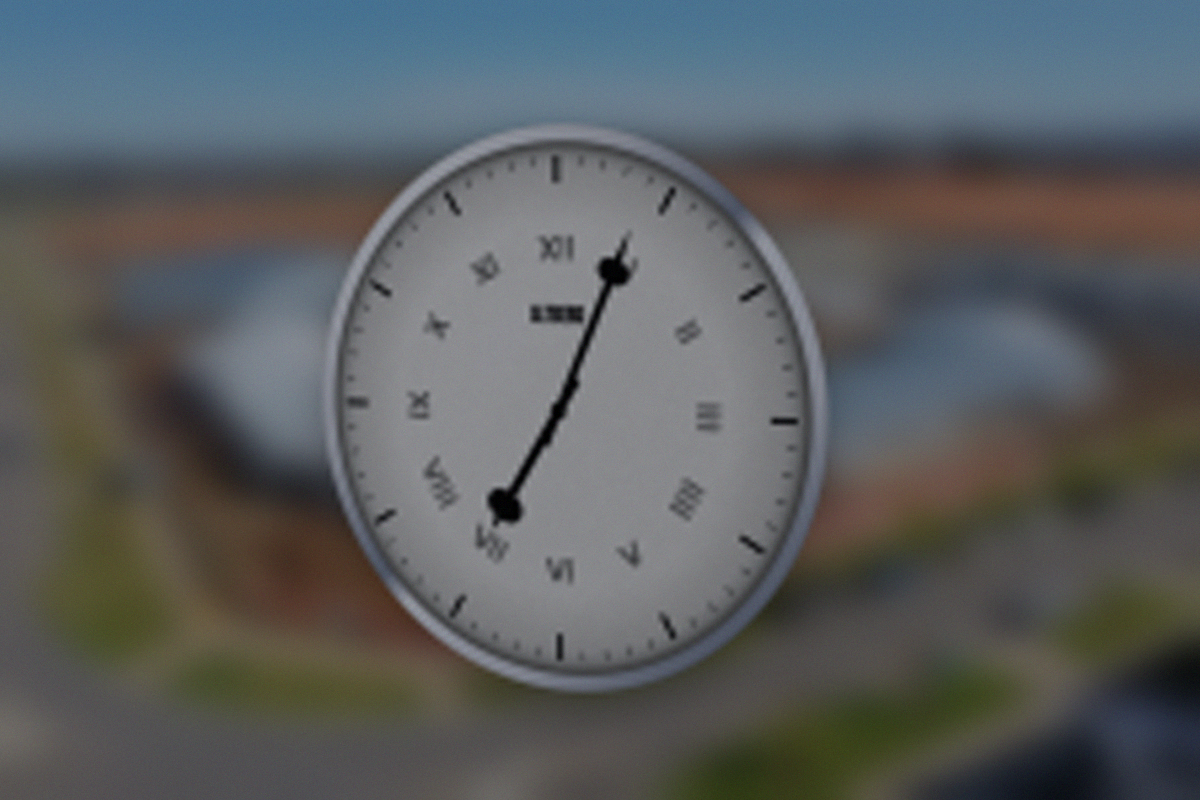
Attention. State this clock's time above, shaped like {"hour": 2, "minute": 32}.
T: {"hour": 7, "minute": 4}
